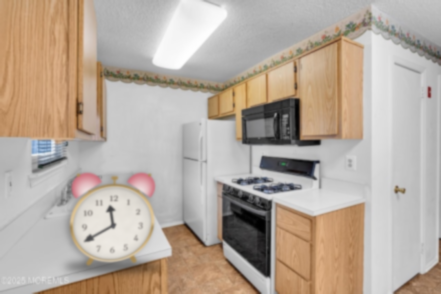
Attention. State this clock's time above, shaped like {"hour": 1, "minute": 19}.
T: {"hour": 11, "minute": 40}
